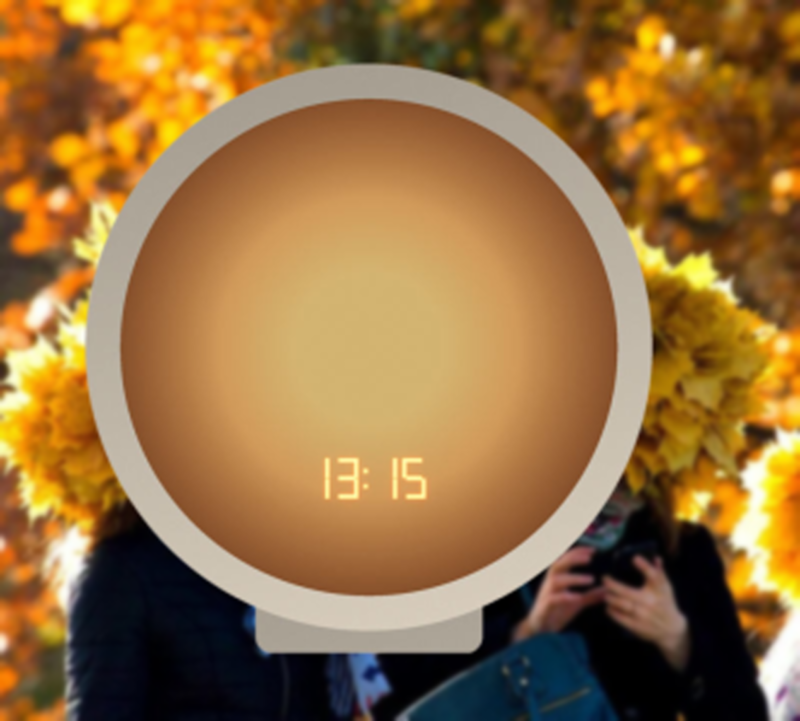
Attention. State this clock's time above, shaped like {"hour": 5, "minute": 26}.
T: {"hour": 13, "minute": 15}
